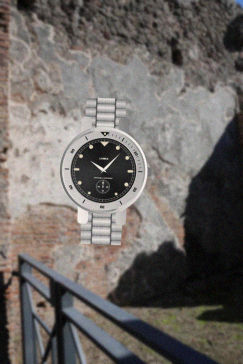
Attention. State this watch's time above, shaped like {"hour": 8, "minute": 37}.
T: {"hour": 10, "minute": 7}
